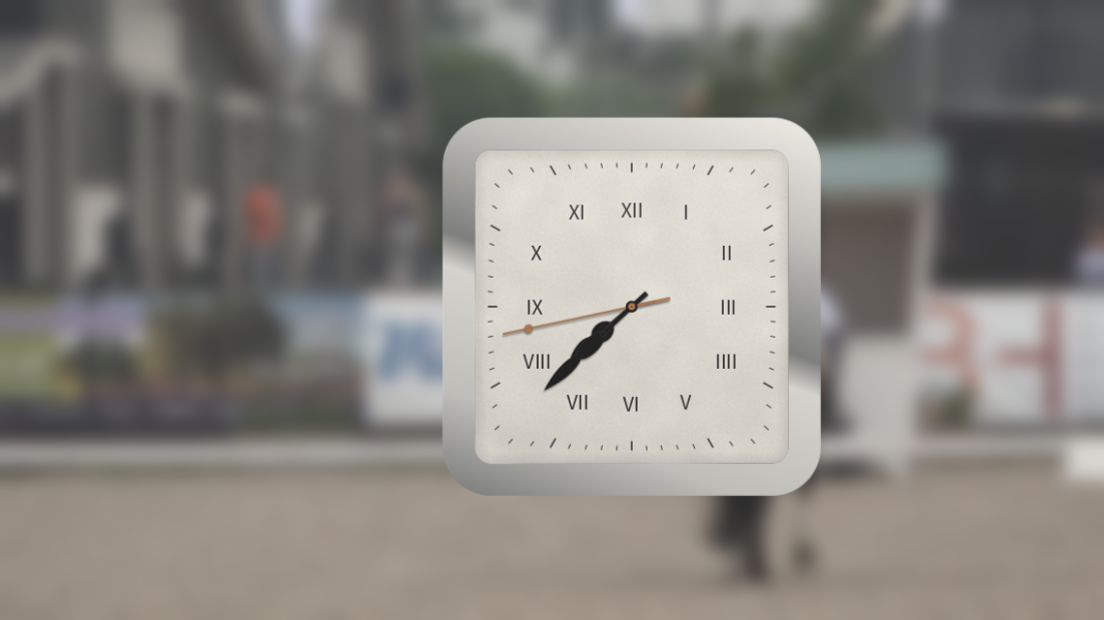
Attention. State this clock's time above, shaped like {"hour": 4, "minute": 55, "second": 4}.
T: {"hour": 7, "minute": 37, "second": 43}
